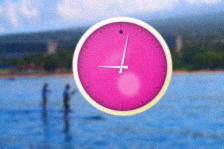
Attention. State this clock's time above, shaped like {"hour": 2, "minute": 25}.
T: {"hour": 9, "minute": 2}
